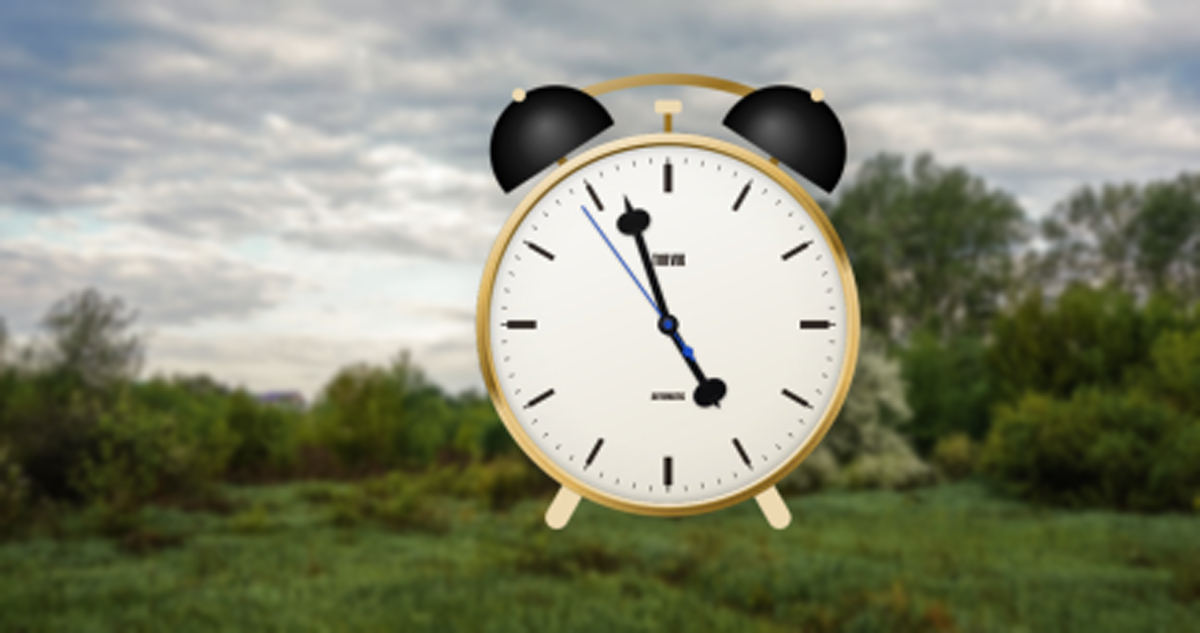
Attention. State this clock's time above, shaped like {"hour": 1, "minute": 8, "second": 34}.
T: {"hour": 4, "minute": 56, "second": 54}
